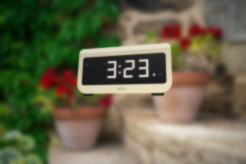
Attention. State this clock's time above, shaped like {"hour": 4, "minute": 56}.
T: {"hour": 3, "minute": 23}
